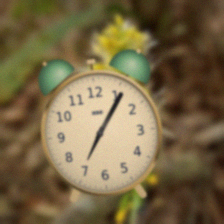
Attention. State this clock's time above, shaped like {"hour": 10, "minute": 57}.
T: {"hour": 7, "minute": 6}
